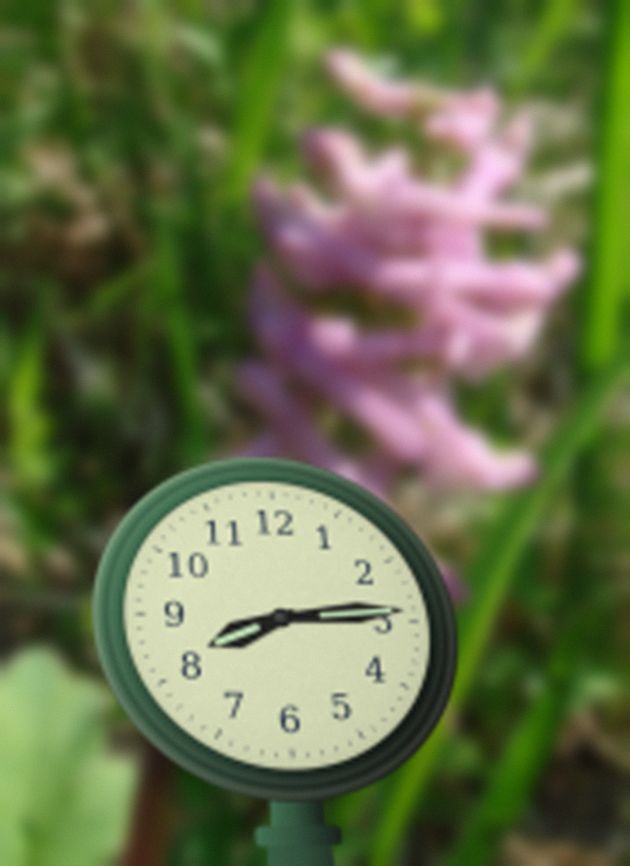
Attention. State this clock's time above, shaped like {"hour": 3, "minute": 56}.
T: {"hour": 8, "minute": 14}
